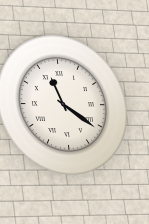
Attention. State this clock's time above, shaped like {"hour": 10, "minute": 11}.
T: {"hour": 11, "minute": 21}
